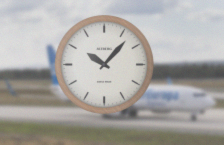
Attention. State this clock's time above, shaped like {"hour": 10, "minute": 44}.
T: {"hour": 10, "minute": 7}
